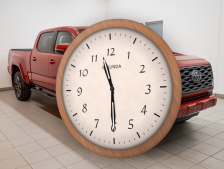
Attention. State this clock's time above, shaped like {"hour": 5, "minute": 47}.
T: {"hour": 11, "minute": 30}
